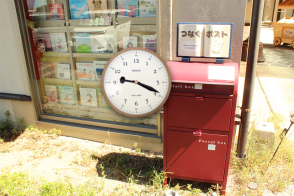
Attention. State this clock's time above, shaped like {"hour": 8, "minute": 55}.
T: {"hour": 9, "minute": 19}
